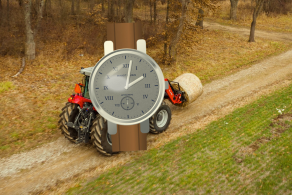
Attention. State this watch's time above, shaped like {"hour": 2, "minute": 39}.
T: {"hour": 2, "minute": 2}
